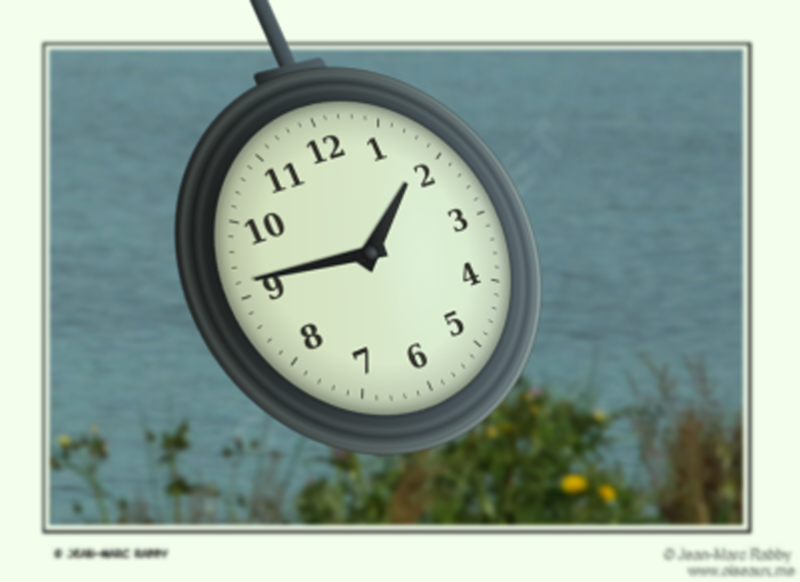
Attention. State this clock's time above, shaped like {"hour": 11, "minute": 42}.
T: {"hour": 1, "minute": 46}
